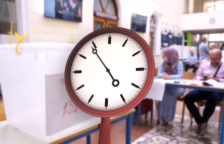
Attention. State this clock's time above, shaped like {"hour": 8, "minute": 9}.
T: {"hour": 4, "minute": 54}
